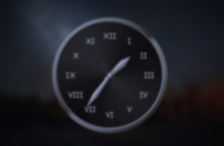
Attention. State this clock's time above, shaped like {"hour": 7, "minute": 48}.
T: {"hour": 1, "minute": 36}
